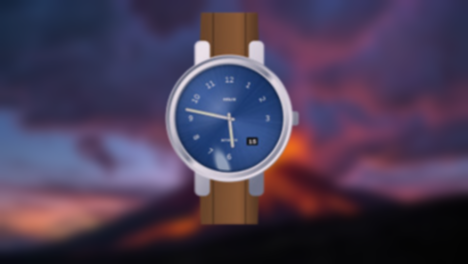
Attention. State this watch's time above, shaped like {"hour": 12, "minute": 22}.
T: {"hour": 5, "minute": 47}
